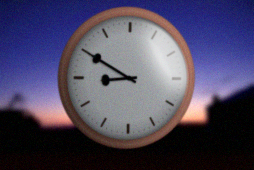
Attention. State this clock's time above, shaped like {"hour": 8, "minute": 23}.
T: {"hour": 8, "minute": 50}
